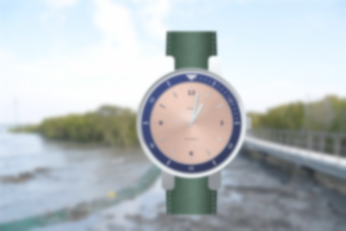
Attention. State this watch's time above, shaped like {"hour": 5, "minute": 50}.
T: {"hour": 1, "minute": 2}
